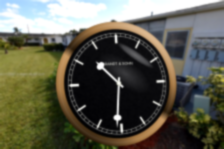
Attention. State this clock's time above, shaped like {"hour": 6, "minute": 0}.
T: {"hour": 10, "minute": 31}
